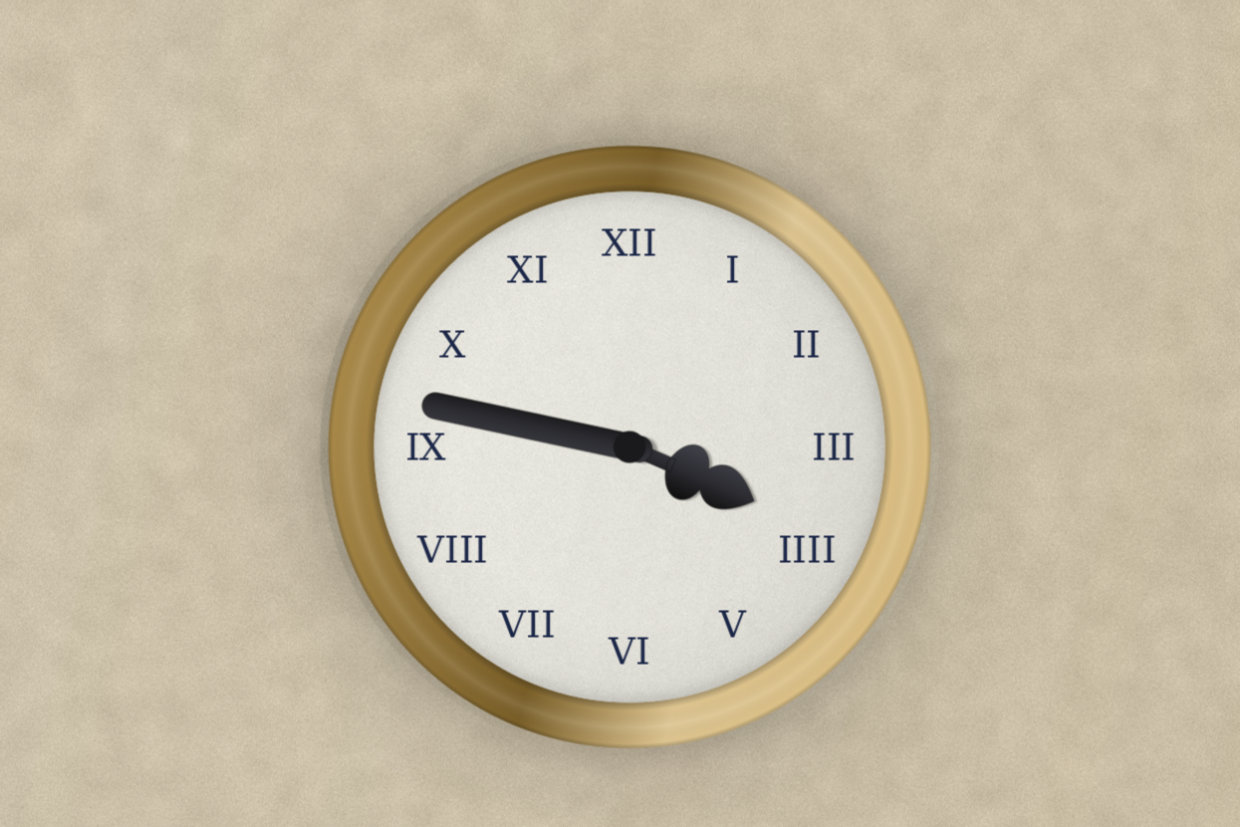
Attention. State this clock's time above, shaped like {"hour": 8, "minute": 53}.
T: {"hour": 3, "minute": 47}
